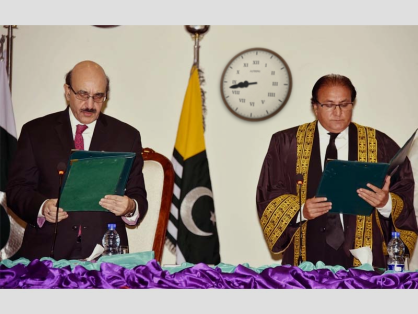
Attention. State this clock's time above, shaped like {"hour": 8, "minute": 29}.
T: {"hour": 8, "minute": 43}
